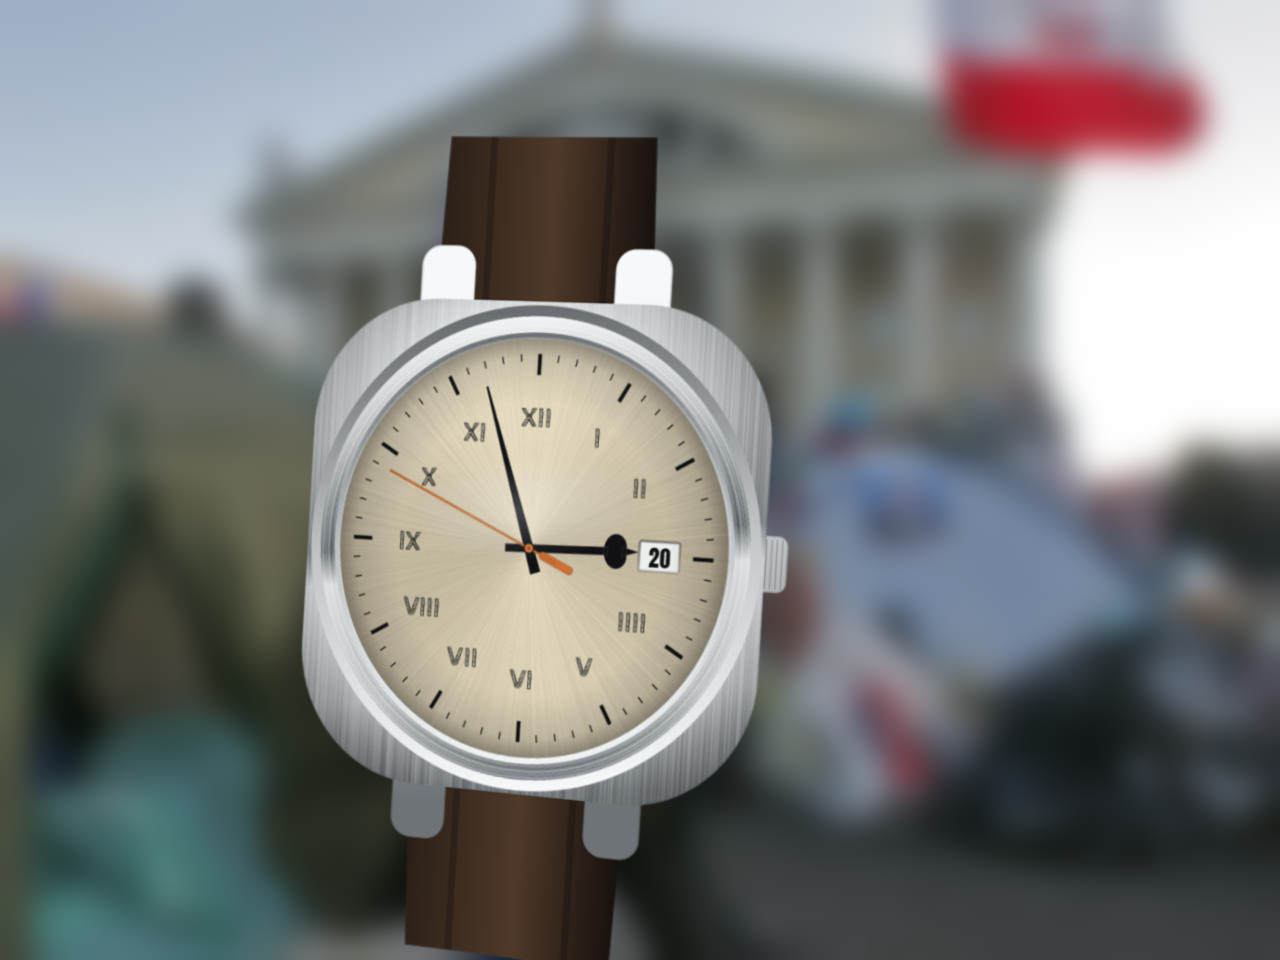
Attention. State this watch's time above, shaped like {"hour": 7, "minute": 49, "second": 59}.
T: {"hour": 2, "minute": 56, "second": 49}
